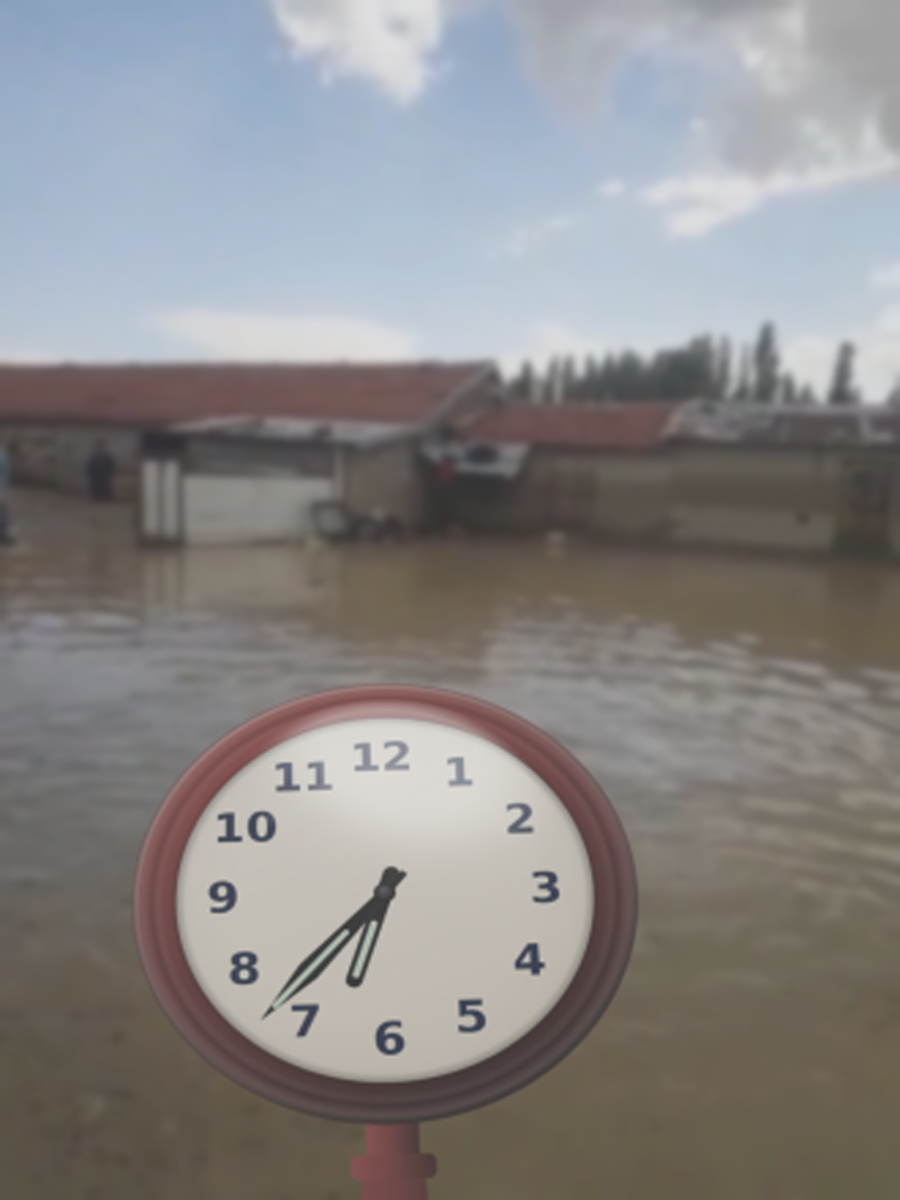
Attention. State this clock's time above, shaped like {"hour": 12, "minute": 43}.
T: {"hour": 6, "minute": 37}
